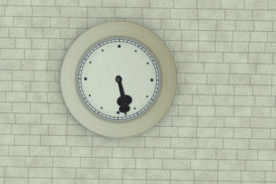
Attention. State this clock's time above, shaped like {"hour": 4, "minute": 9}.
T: {"hour": 5, "minute": 28}
